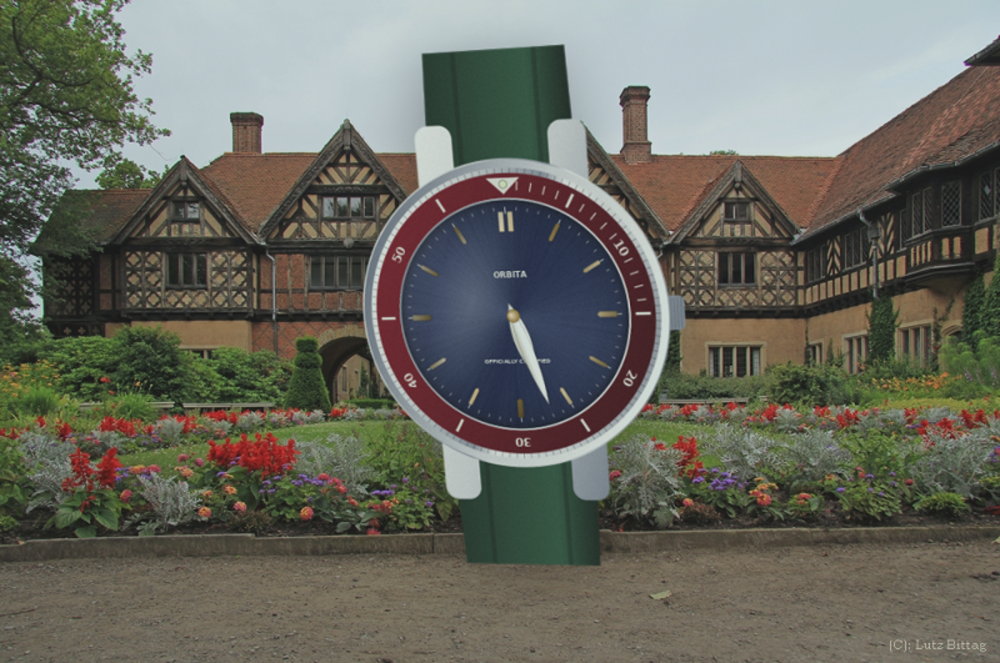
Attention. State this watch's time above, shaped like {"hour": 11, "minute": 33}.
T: {"hour": 5, "minute": 27}
